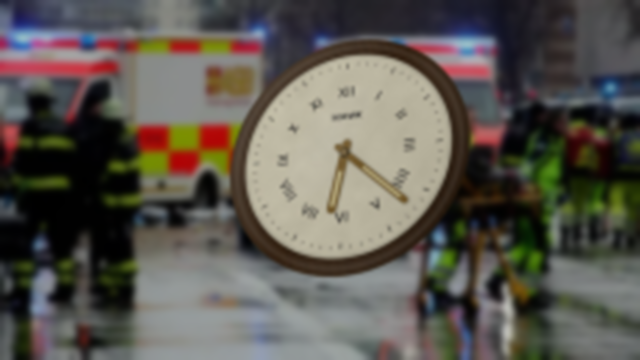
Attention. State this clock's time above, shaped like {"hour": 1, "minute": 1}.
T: {"hour": 6, "minute": 22}
